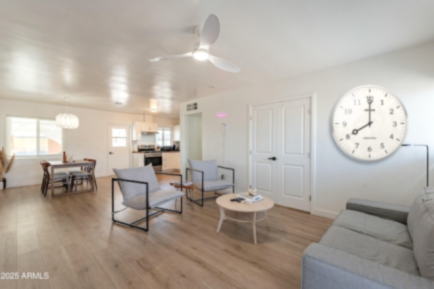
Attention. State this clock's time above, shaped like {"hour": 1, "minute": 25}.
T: {"hour": 8, "minute": 0}
